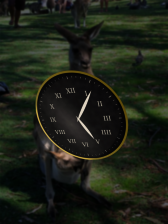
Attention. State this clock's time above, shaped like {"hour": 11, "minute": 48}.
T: {"hour": 5, "minute": 6}
